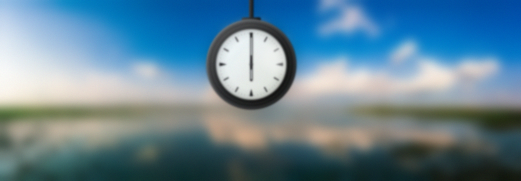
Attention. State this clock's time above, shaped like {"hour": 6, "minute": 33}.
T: {"hour": 6, "minute": 0}
